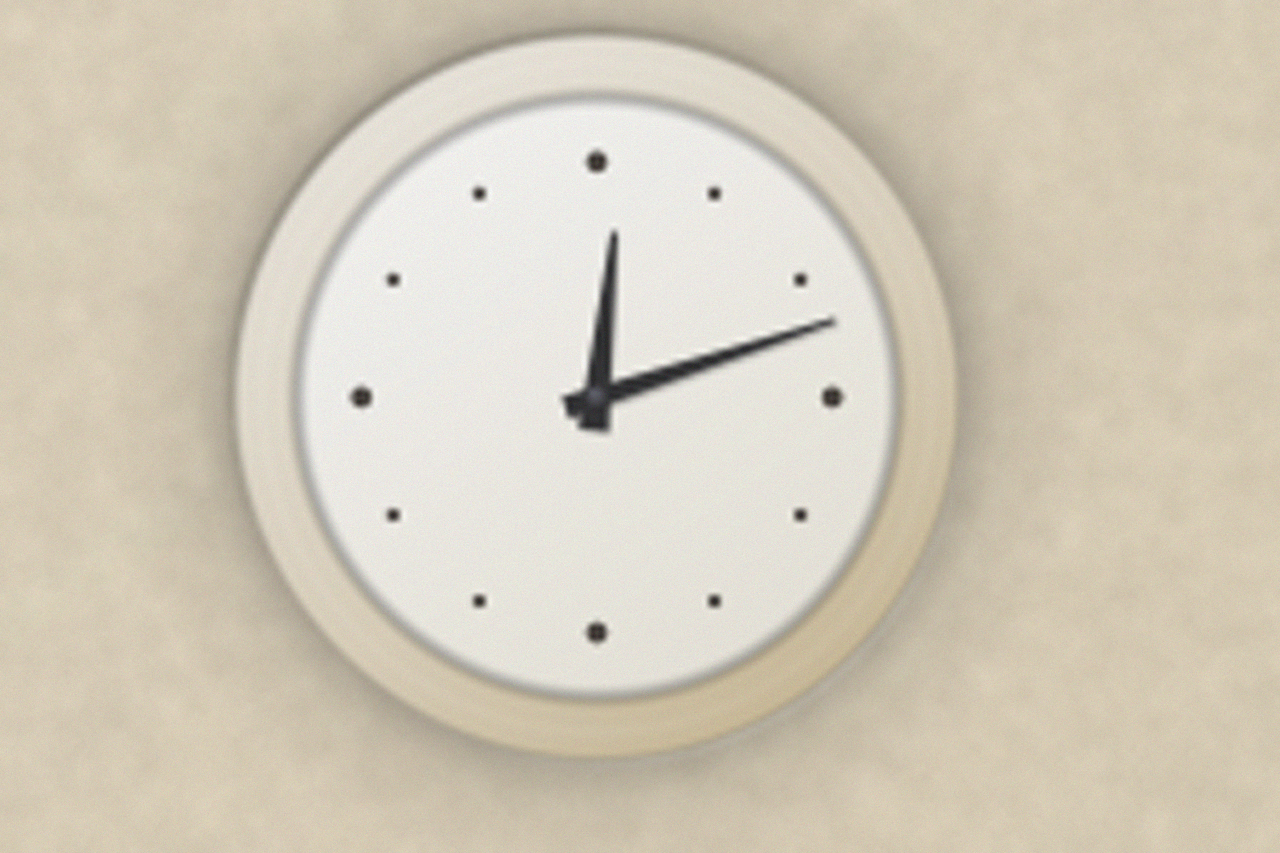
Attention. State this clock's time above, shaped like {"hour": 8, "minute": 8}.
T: {"hour": 12, "minute": 12}
